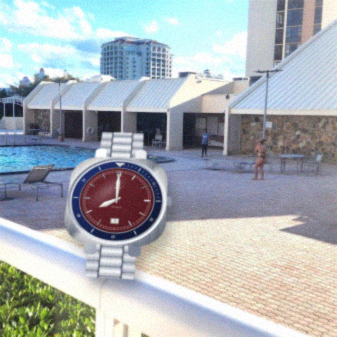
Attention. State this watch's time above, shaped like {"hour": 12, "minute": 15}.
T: {"hour": 8, "minute": 0}
